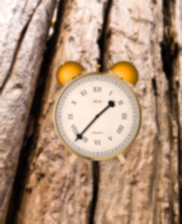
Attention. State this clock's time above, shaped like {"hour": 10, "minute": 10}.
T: {"hour": 1, "minute": 37}
